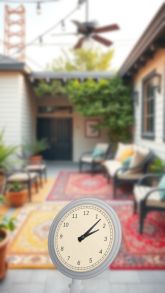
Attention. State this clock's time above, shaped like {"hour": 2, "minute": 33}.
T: {"hour": 2, "minute": 7}
